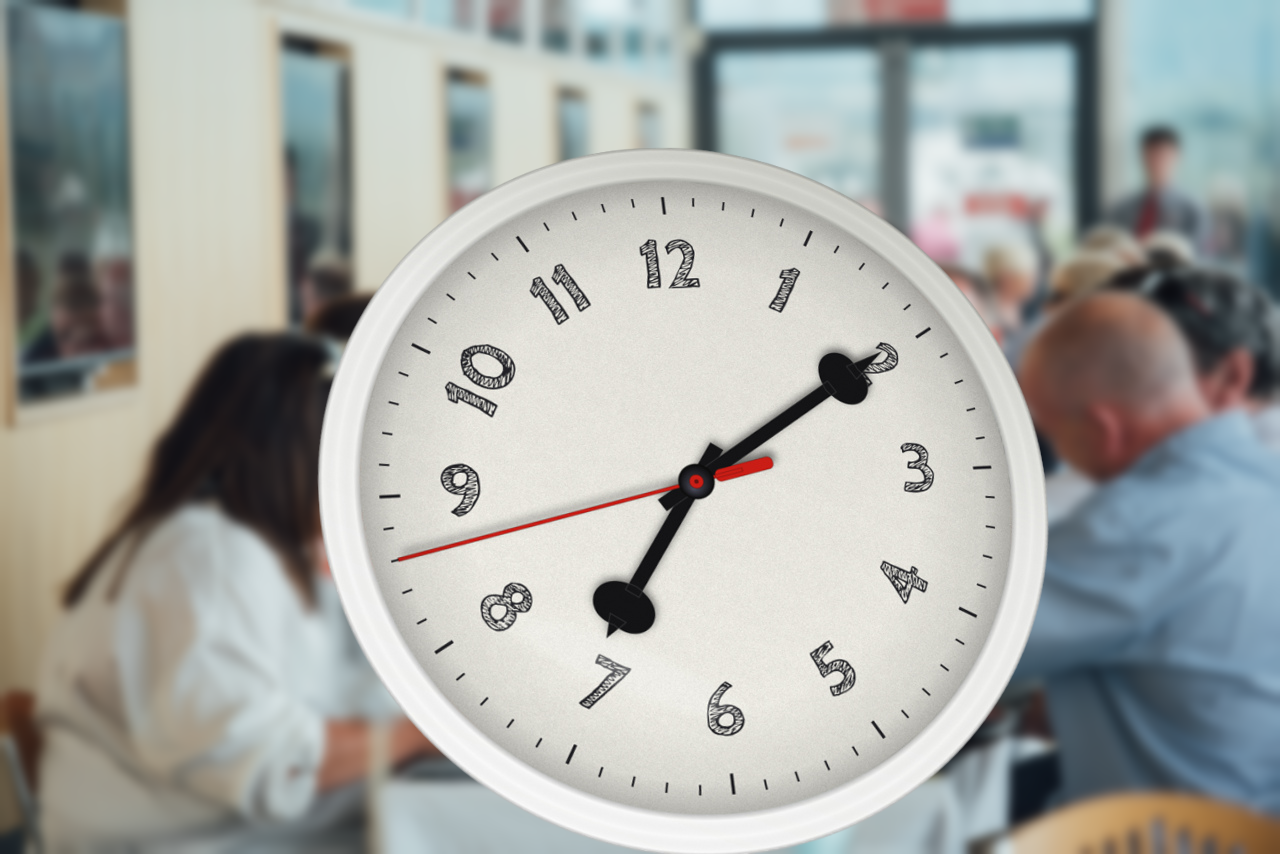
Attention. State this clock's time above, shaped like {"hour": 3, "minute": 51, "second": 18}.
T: {"hour": 7, "minute": 9, "second": 43}
